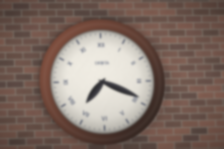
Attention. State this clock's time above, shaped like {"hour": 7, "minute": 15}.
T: {"hour": 7, "minute": 19}
